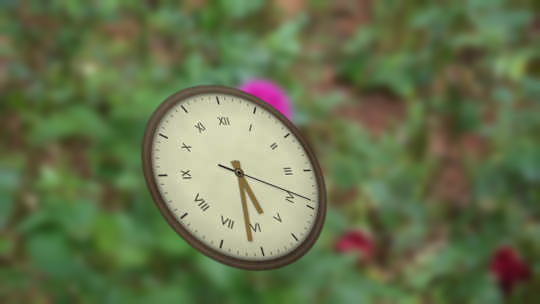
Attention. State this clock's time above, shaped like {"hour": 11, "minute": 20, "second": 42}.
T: {"hour": 5, "minute": 31, "second": 19}
